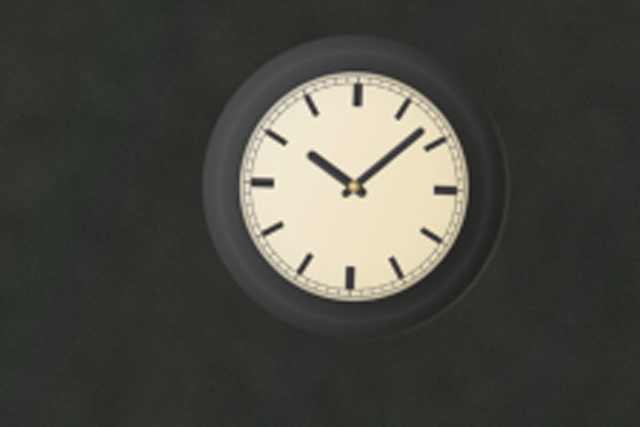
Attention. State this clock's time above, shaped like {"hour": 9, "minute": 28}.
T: {"hour": 10, "minute": 8}
